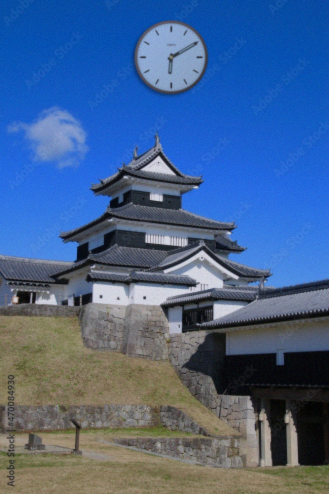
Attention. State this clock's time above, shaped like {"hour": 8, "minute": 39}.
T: {"hour": 6, "minute": 10}
